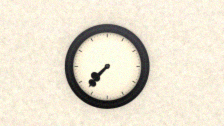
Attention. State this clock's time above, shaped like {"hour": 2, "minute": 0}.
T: {"hour": 7, "minute": 37}
